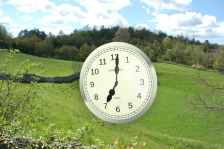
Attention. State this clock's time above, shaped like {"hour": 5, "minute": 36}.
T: {"hour": 7, "minute": 1}
